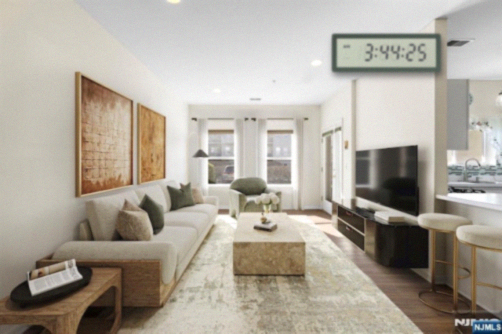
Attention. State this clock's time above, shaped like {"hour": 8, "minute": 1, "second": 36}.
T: {"hour": 3, "minute": 44, "second": 25}
